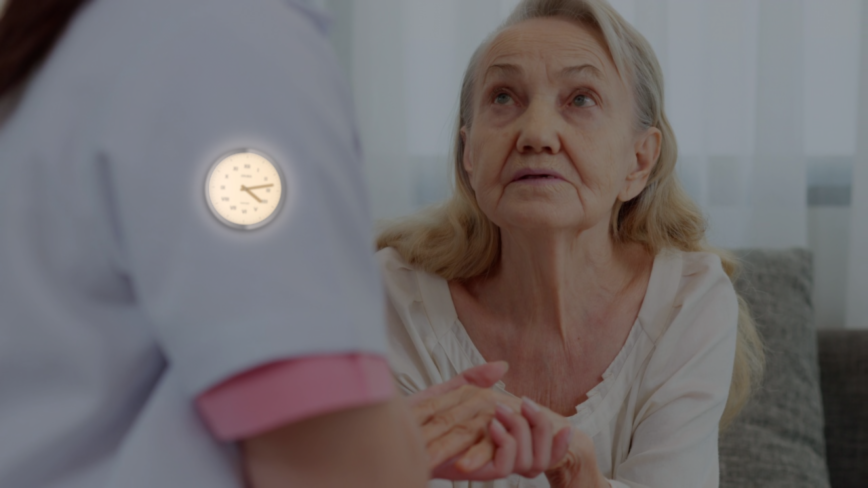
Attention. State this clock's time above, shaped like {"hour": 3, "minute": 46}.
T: {"hour": 4, "minute": 13}
